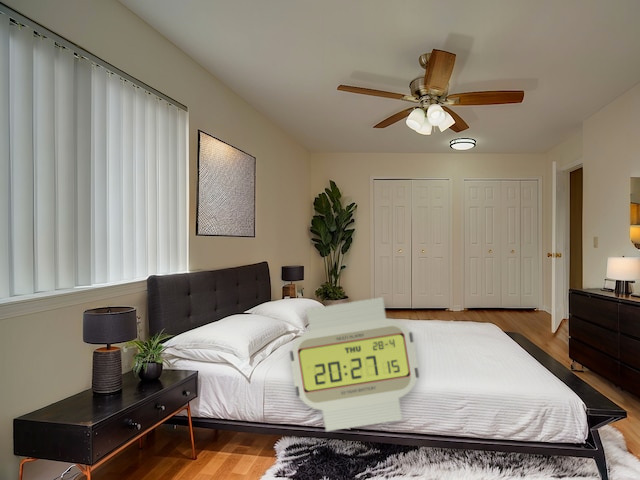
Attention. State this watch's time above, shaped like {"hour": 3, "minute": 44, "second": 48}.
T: {"hour": 20, "minute": 27, "second": 15}
